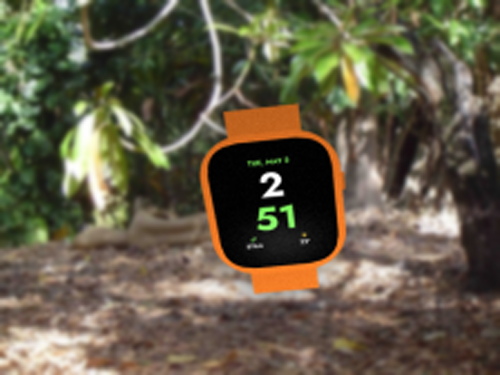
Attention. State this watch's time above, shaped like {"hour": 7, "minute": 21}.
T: {"hour": 2, "minute": 51}
